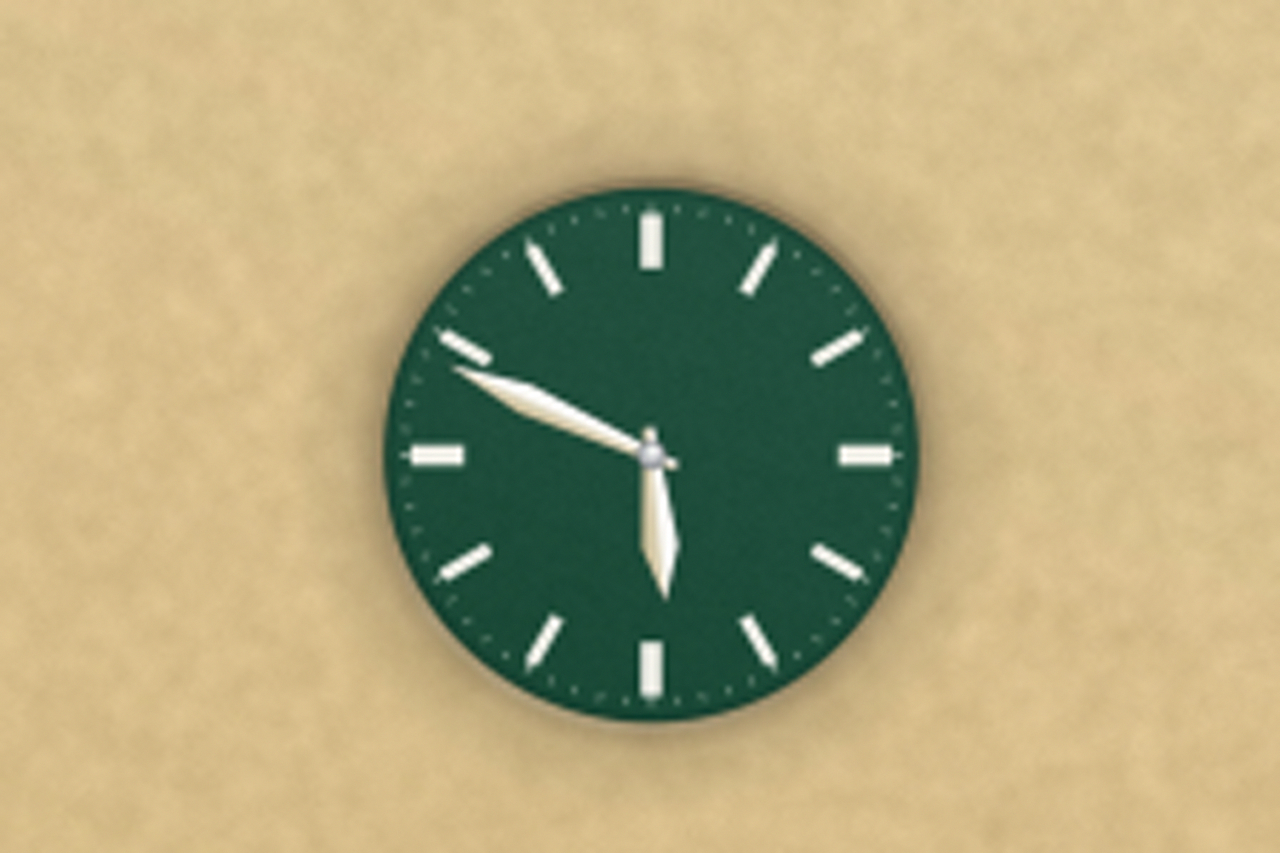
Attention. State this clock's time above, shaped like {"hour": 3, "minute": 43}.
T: {"hour": 5, "minute": 49}
